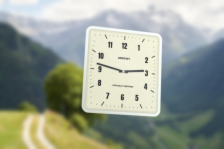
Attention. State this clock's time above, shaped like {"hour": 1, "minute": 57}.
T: {"hour": 2, "minute": 47}
